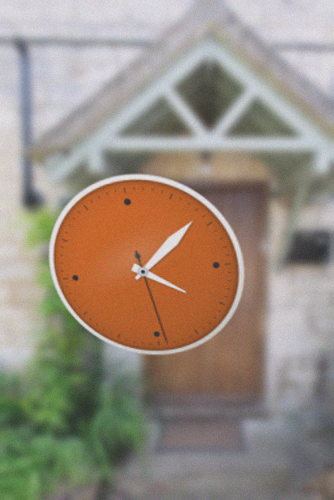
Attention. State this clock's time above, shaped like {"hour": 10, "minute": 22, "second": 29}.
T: {"hour": 4, "minute": 8, "second": 29}
